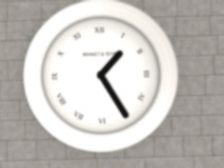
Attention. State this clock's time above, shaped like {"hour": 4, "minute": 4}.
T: {"hour": 1, "minute": 25}
